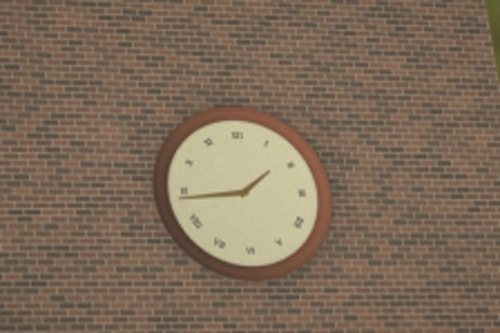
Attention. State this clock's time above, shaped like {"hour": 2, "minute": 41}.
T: {"hour": 1, "minute": 44}
